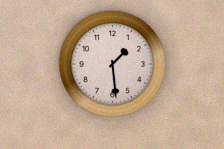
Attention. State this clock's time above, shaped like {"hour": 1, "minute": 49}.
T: {"hour": 1, "minute": 29}
